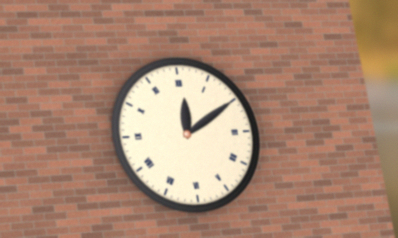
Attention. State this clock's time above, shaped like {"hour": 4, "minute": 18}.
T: {"hour": 12, "minute": 10}
